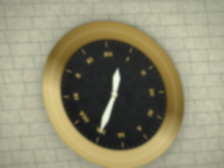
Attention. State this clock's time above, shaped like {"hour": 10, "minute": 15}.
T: {"hour": 12, "minute": 35}
